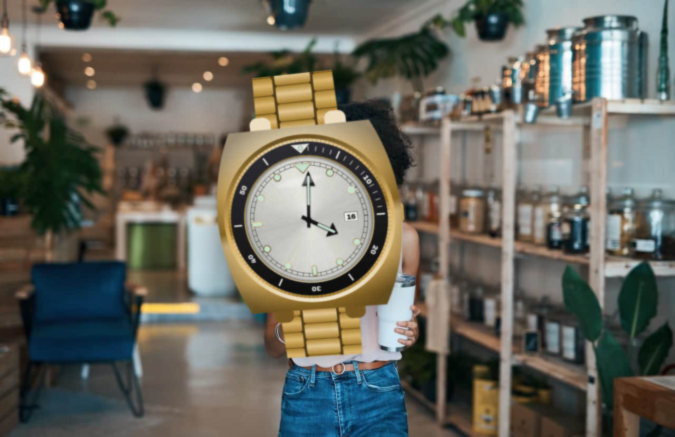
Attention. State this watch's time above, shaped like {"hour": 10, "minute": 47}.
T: {"hour": 4, "minute": 1}
